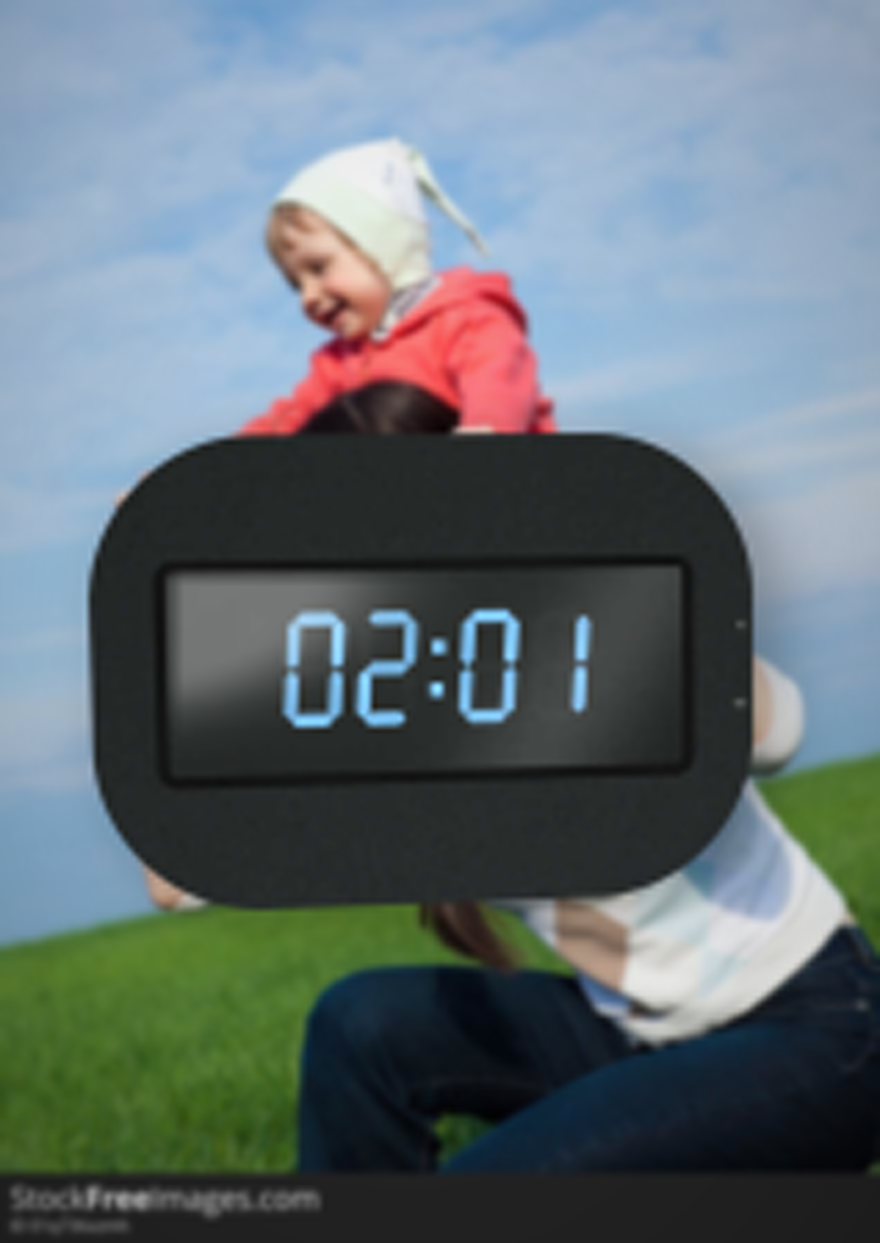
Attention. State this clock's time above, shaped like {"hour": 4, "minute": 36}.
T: {"hour": 2, "minute": 1}
